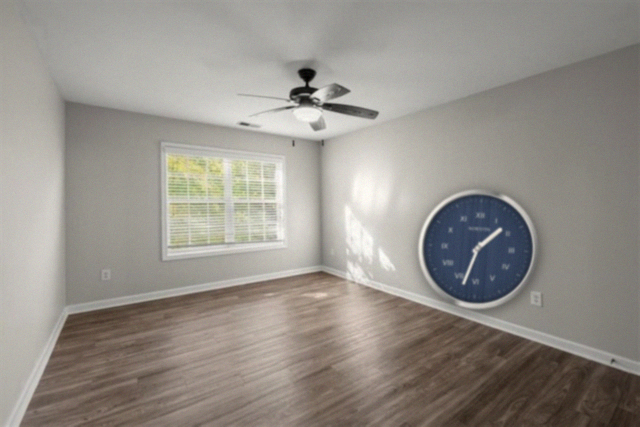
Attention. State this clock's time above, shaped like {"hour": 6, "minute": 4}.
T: {"hour": 1, "minute": 33}
